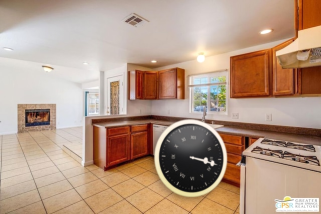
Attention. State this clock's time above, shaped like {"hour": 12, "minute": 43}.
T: {"hour": 3, "minute": 17}
